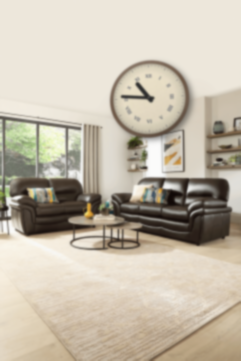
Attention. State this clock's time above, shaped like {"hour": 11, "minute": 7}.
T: {"hour": 10, "minute": 46}
